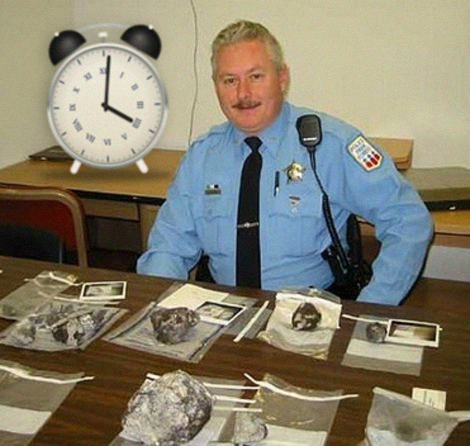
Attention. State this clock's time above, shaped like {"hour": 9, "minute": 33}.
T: {"hour": 4, "minute": 1}
